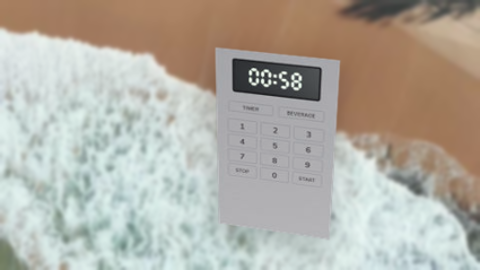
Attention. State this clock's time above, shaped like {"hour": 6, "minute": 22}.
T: {"hour": 0, "minute": 58}
